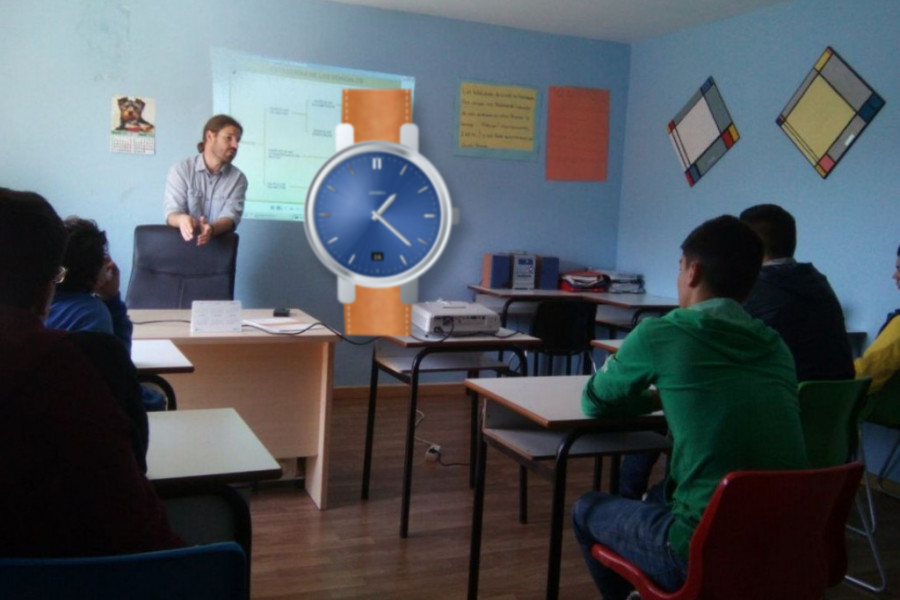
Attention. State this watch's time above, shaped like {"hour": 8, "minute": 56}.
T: {"hour": 1, "minute": 22}
